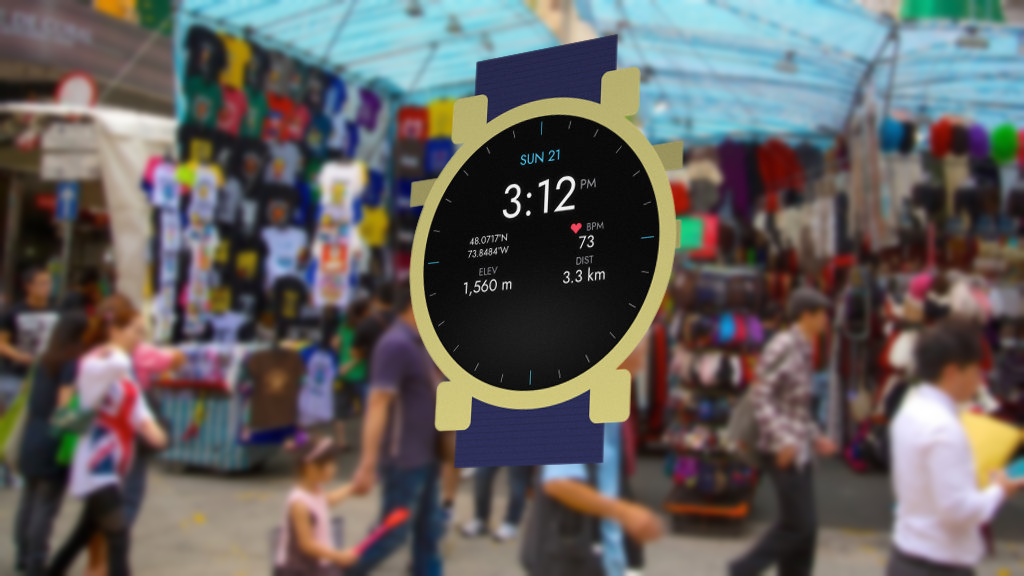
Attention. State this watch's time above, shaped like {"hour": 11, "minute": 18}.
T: {"hour": 3, "minute": 12}
